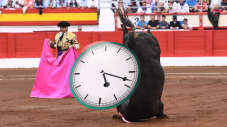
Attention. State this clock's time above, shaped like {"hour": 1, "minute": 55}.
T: {"hour": 5, "minute": 18}
